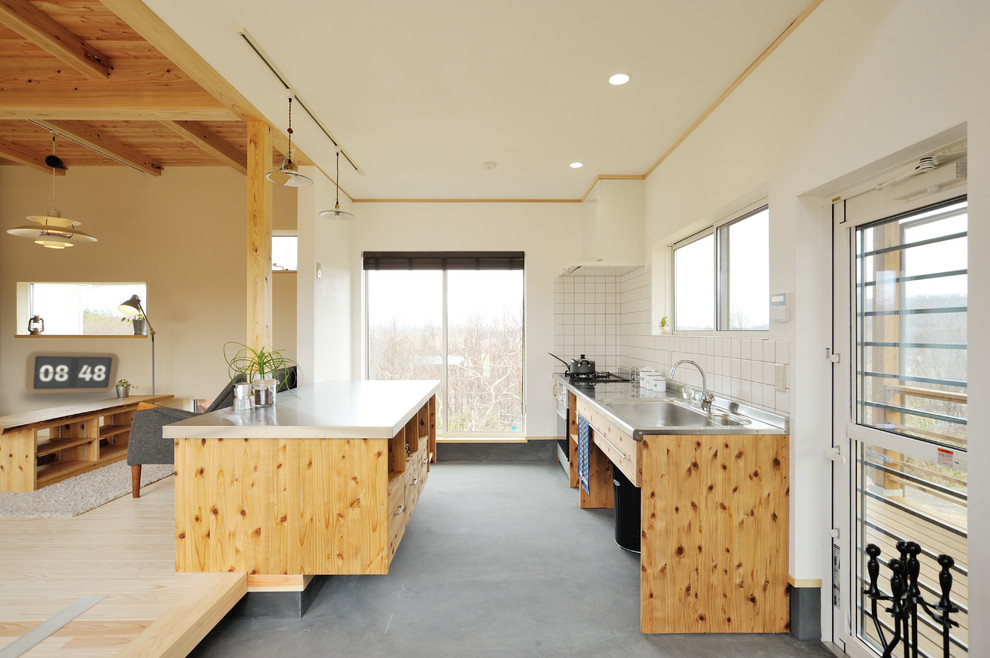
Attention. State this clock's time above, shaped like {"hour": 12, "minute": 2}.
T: {"hour": 8, "minute": 48}
